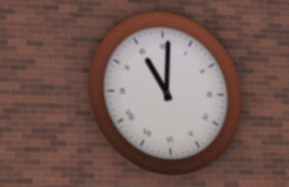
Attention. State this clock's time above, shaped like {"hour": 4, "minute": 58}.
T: {"hour": 11, "minute": 1}
